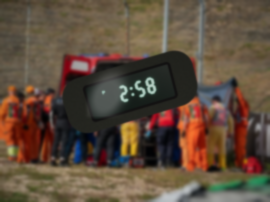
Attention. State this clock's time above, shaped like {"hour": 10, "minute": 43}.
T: {"hour": 2, "minute": 58}
